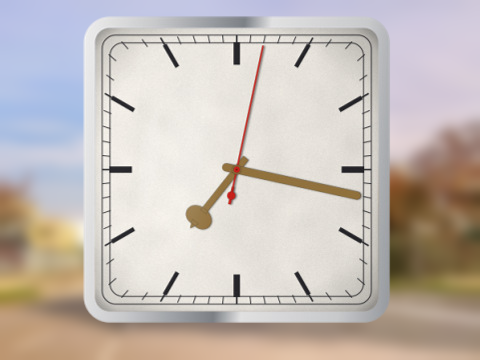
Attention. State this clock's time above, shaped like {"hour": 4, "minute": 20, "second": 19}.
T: {"hour": 7, "minute": 17, "second": 2}
